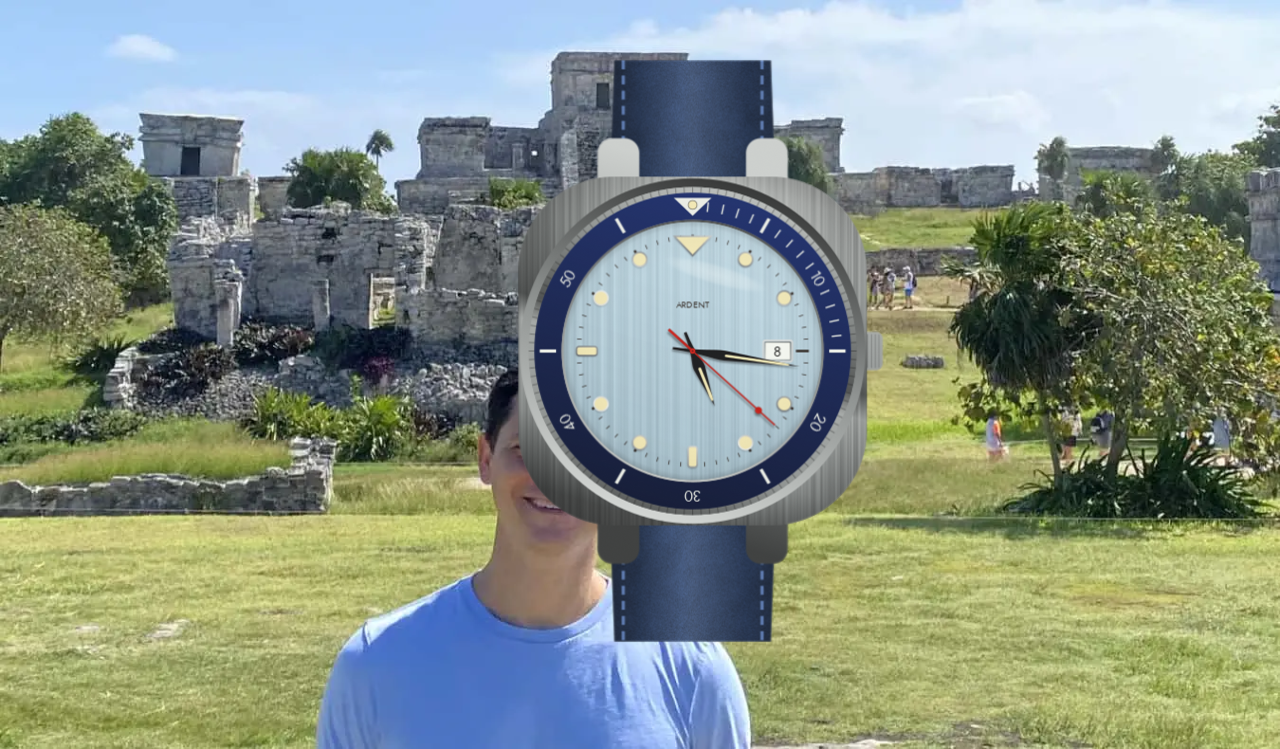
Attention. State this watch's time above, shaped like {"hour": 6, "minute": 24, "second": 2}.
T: {"hour": 5, "minute": 16, "second": 22}
